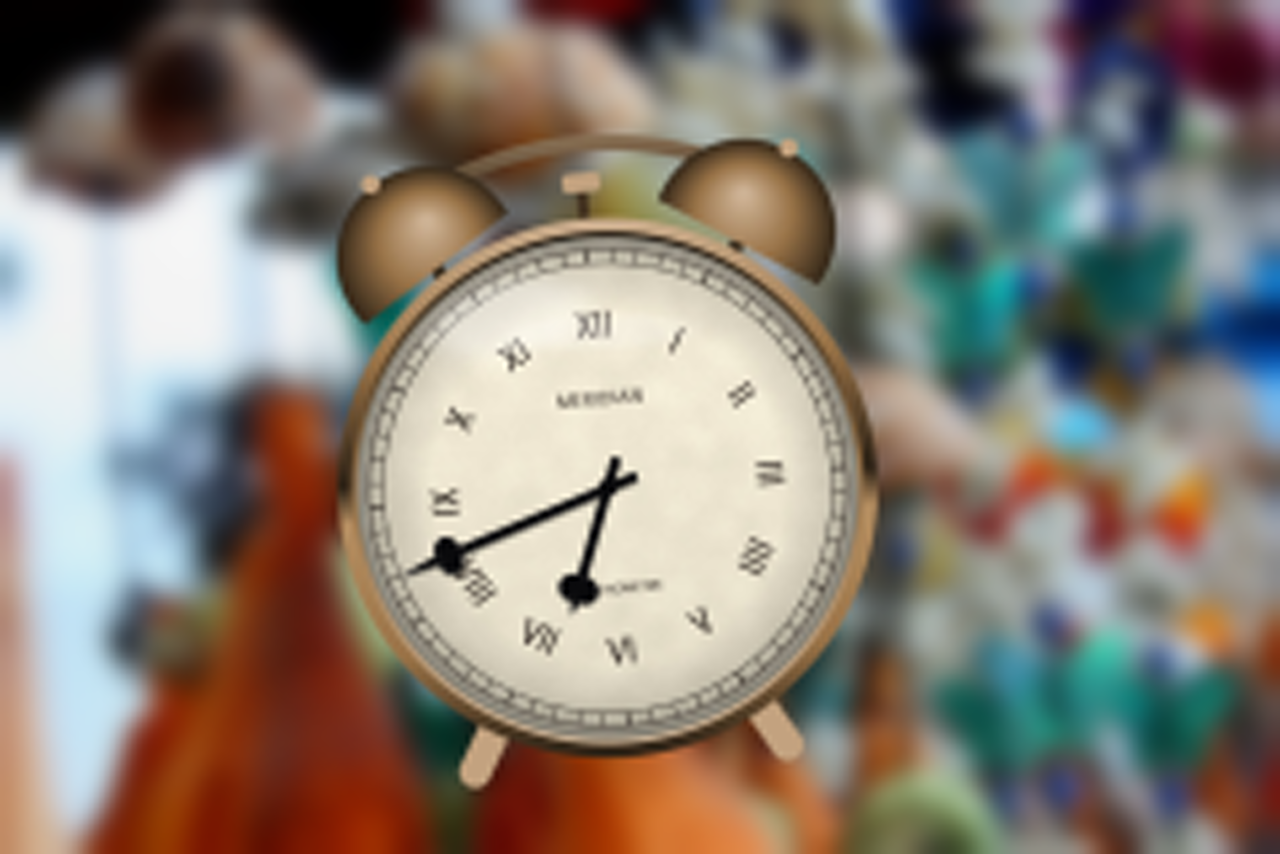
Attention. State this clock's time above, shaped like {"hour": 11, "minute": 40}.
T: {"hour": 6, "minute": 42}
